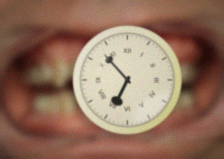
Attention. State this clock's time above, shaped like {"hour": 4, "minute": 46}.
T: {"hour": 6, "minute": 53}
